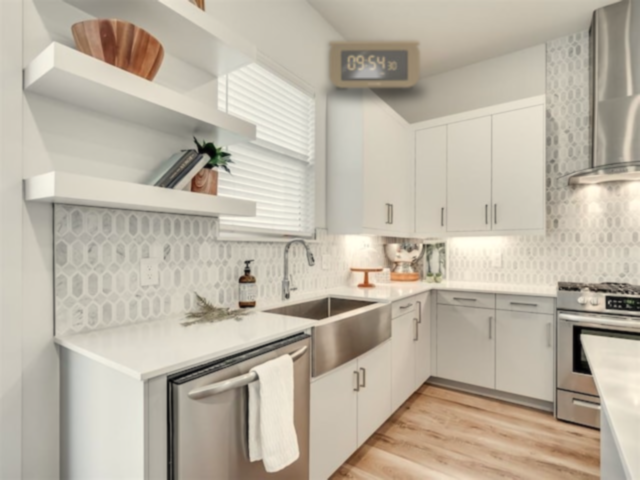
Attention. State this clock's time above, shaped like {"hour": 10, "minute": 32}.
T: {"hour": 9, "minute": 54}
